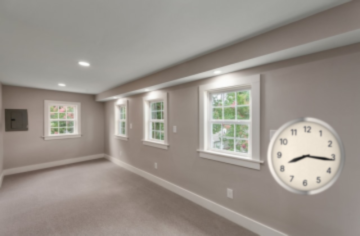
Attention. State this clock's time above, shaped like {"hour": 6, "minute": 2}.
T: {"hour": 8, "minute": 16}
